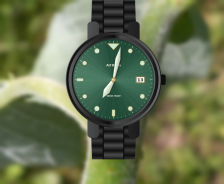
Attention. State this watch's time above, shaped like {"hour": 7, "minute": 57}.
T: {"hour": 7, "minute": 2}
